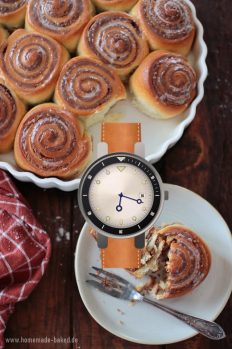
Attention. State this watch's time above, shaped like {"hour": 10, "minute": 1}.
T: {"hour": 6, "minute": 18}
